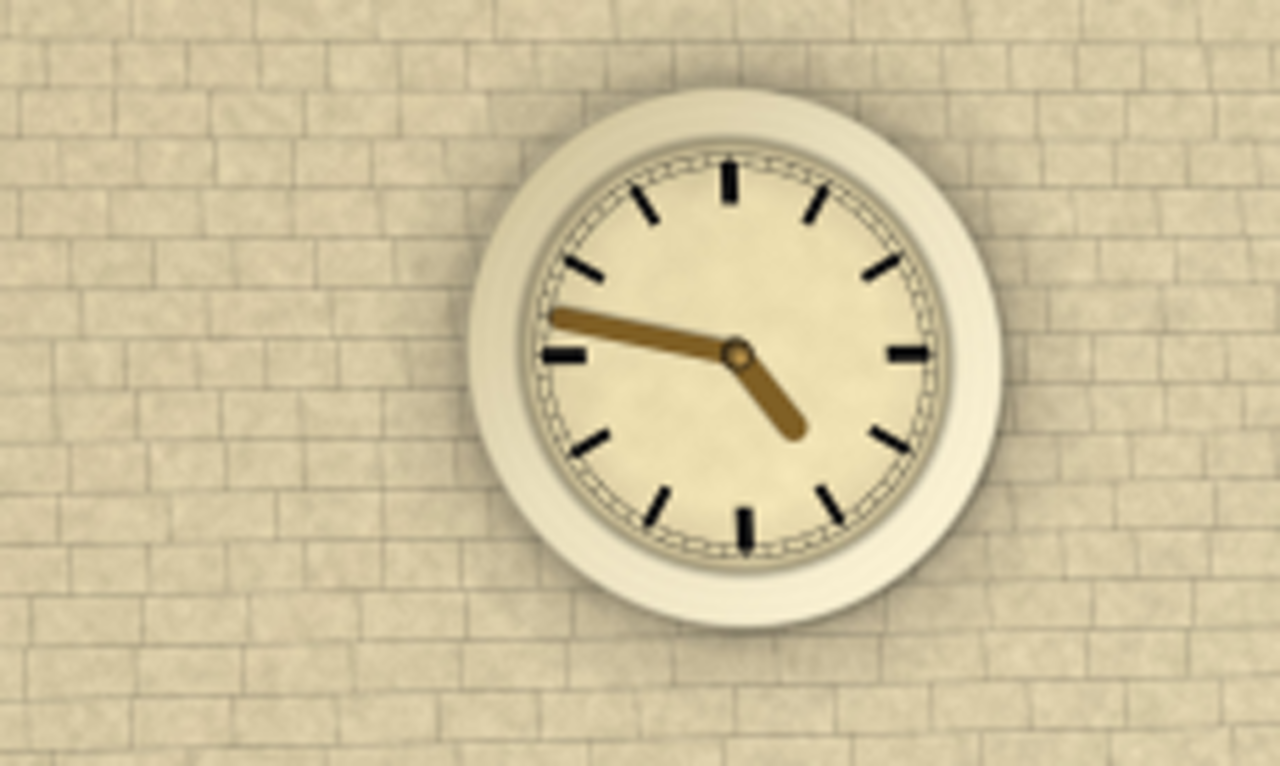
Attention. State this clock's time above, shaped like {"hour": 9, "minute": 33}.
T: {"hour": 4, "minute": 47}
